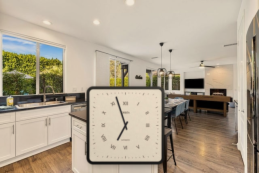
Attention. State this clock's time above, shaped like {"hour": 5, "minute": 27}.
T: {"hour": 6, "minute": 57}
